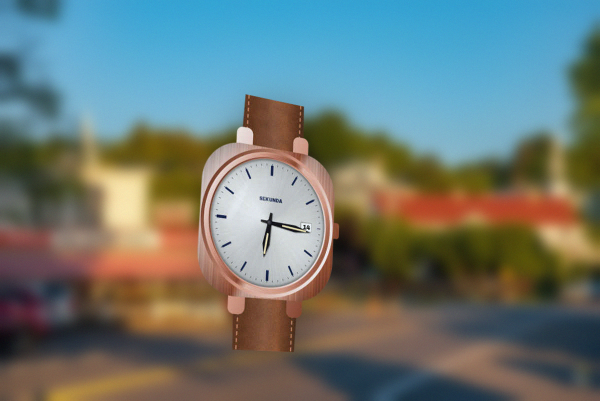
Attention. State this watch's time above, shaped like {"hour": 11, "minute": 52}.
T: {"hour": 6, "minute": 16}
